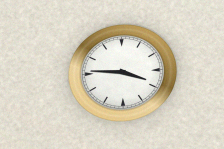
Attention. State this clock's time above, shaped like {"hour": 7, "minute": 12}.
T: {"hour": 3, "minute": 46}
